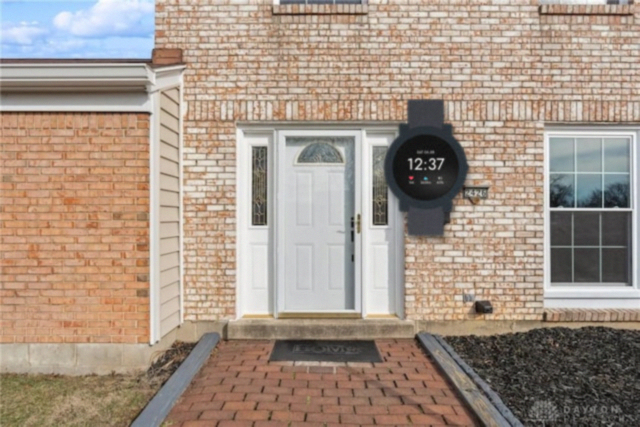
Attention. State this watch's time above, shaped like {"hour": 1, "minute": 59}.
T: {"hour": 12, "minute": 37}
